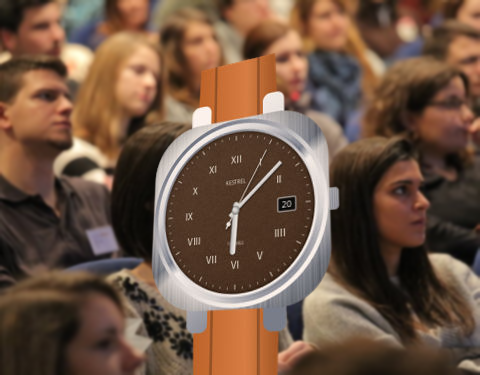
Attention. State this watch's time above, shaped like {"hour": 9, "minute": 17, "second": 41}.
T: {"hour": 6, "minute": 8, "second": 5}
